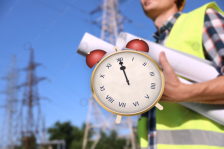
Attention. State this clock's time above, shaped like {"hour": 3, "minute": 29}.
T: {"hour": 12, "minute": 0}
